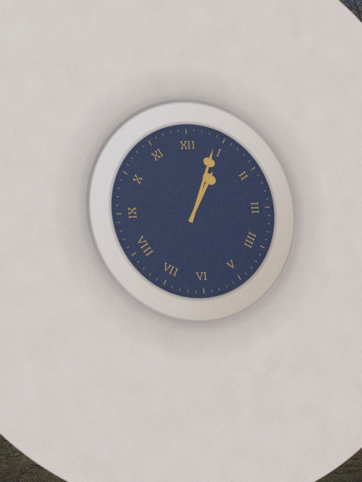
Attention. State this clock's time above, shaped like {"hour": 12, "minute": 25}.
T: {"hour": 1, "minute": 4}
